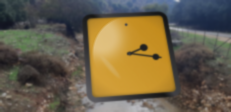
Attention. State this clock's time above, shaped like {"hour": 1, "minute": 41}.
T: {"hour": 2, "minute": 17}
